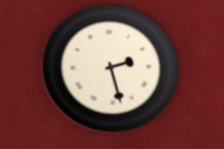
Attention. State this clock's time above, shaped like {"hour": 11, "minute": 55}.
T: {"hour": 2, "minute": 28}
